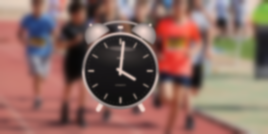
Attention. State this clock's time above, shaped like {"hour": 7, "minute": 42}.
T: {"hour": 4, "minute": 1}
